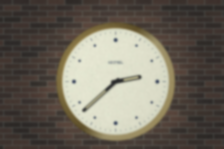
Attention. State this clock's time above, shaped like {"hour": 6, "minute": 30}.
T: {"hour": 2, "minute": 38}
